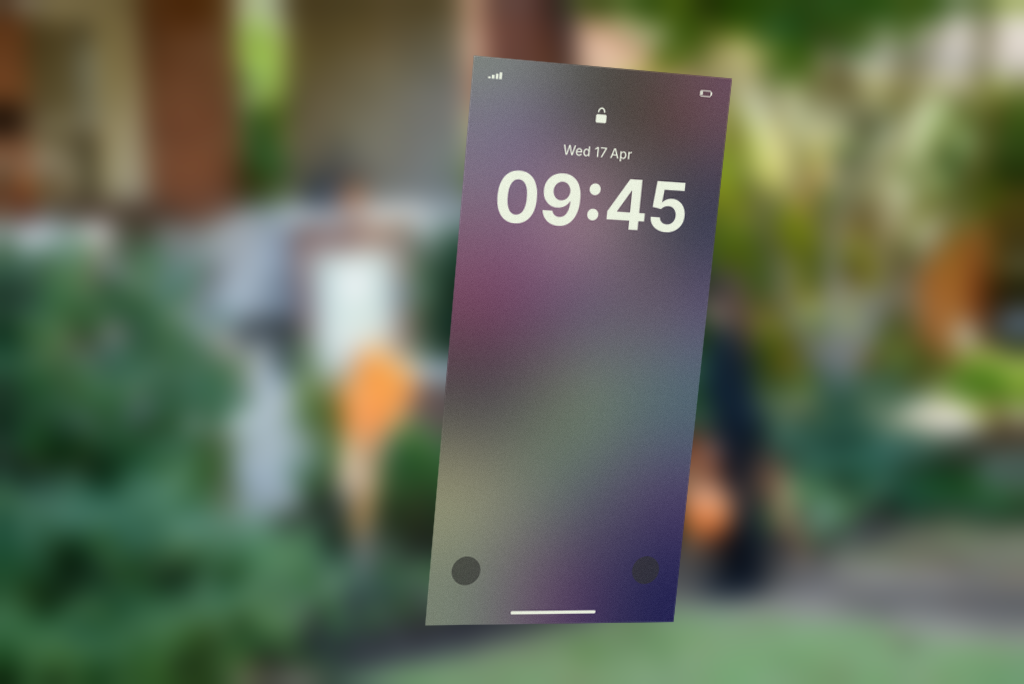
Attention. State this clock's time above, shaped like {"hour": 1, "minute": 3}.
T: {"hour": 9, "minute": 45}
